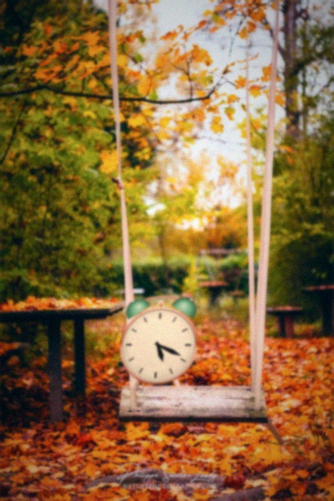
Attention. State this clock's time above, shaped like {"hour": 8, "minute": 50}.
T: {"hour": 5, "minute": 19}
